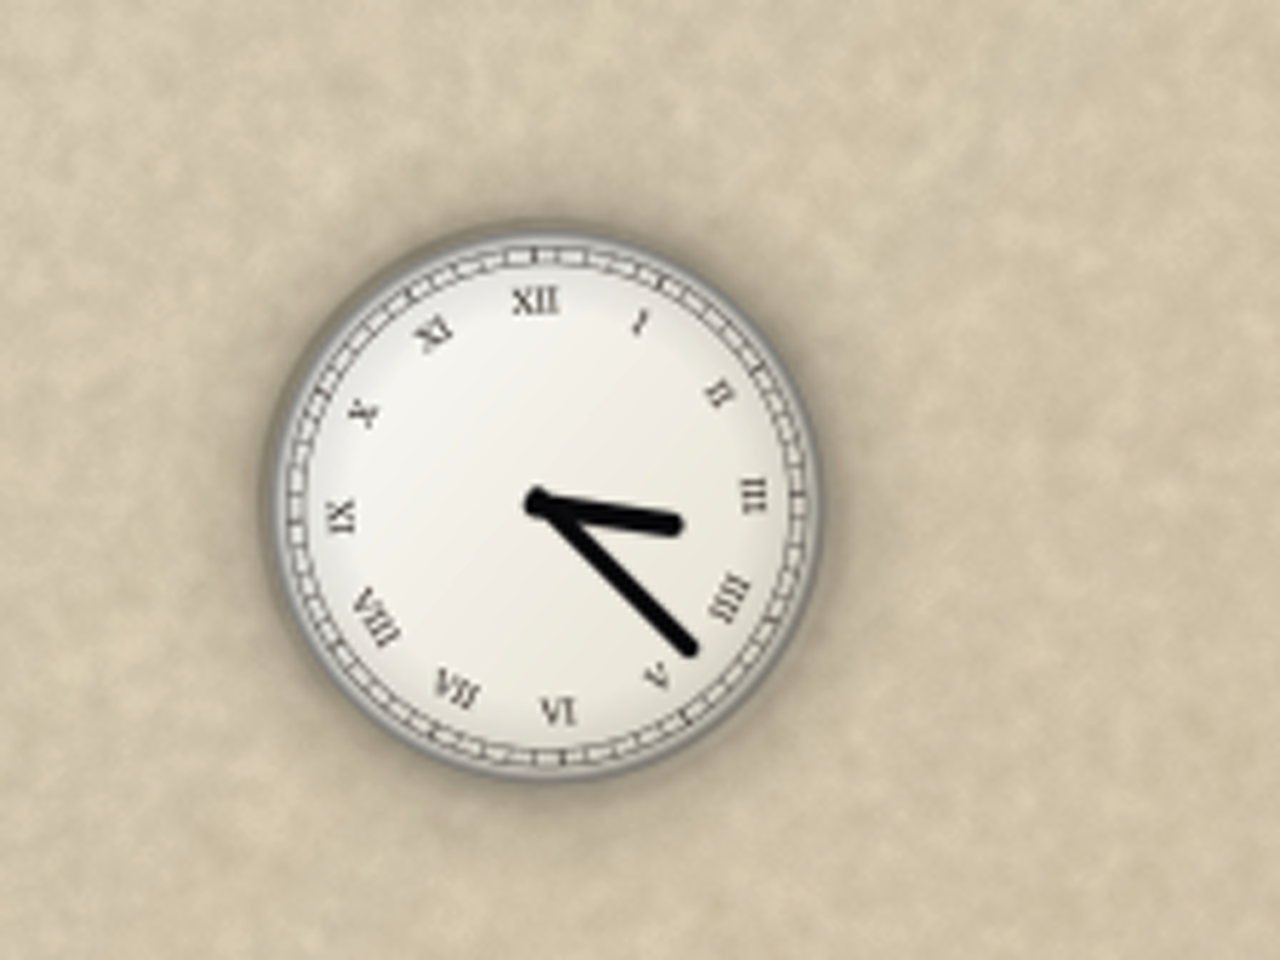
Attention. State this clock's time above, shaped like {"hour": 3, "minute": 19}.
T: {"hour": 3, "minute": 23}
